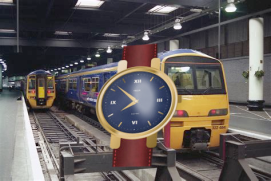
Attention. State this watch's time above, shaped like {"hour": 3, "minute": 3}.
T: {"hour": 7, "minute": 52}
